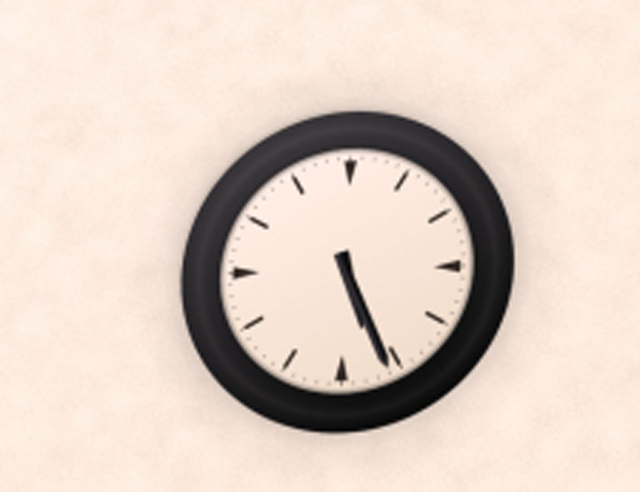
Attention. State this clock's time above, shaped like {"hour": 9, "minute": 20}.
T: {"hour": 5, "minute": 26}
